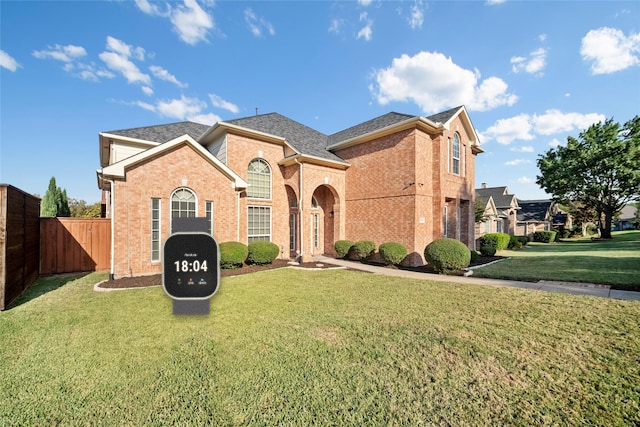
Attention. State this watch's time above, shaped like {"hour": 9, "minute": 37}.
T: {"hour": 18, "minute": 4}
